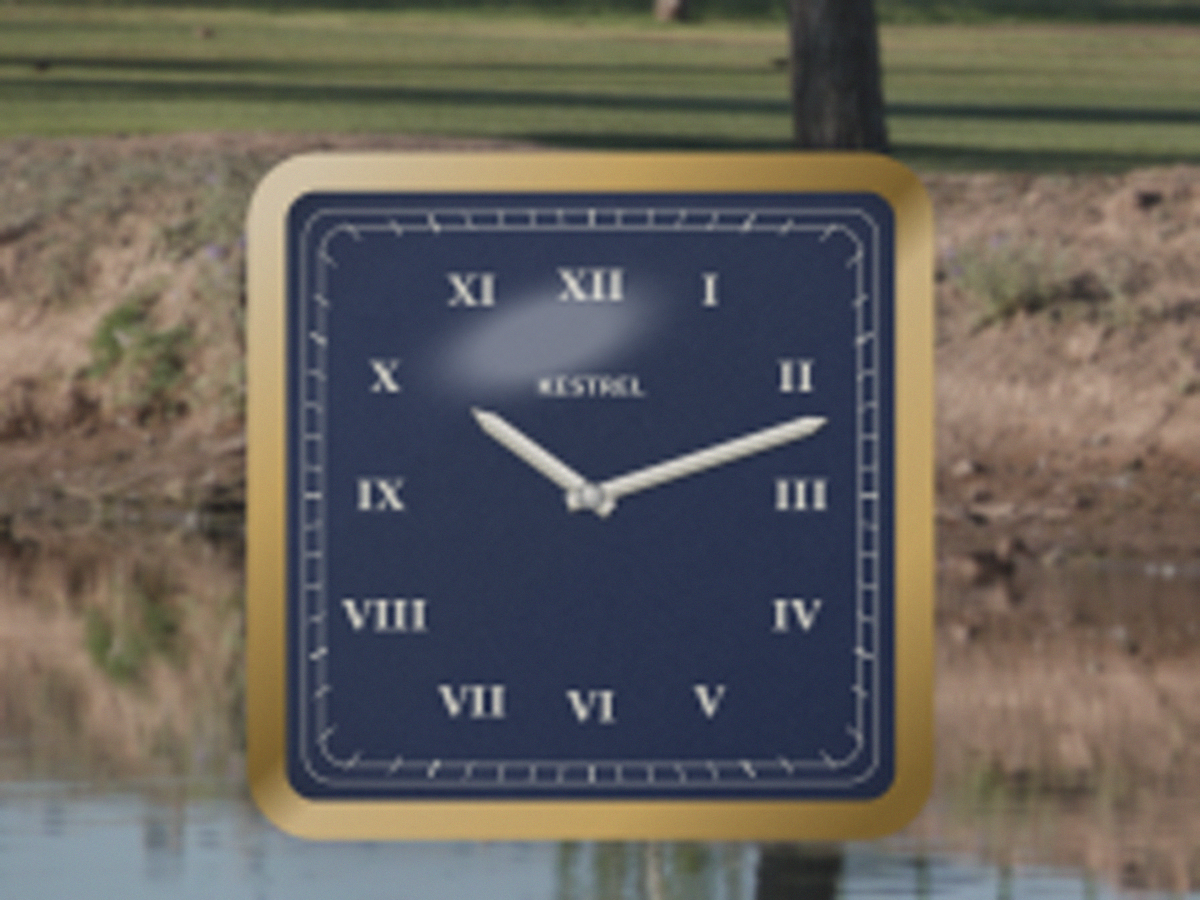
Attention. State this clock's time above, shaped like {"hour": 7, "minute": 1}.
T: {"hour": 10, "minute": 12}
